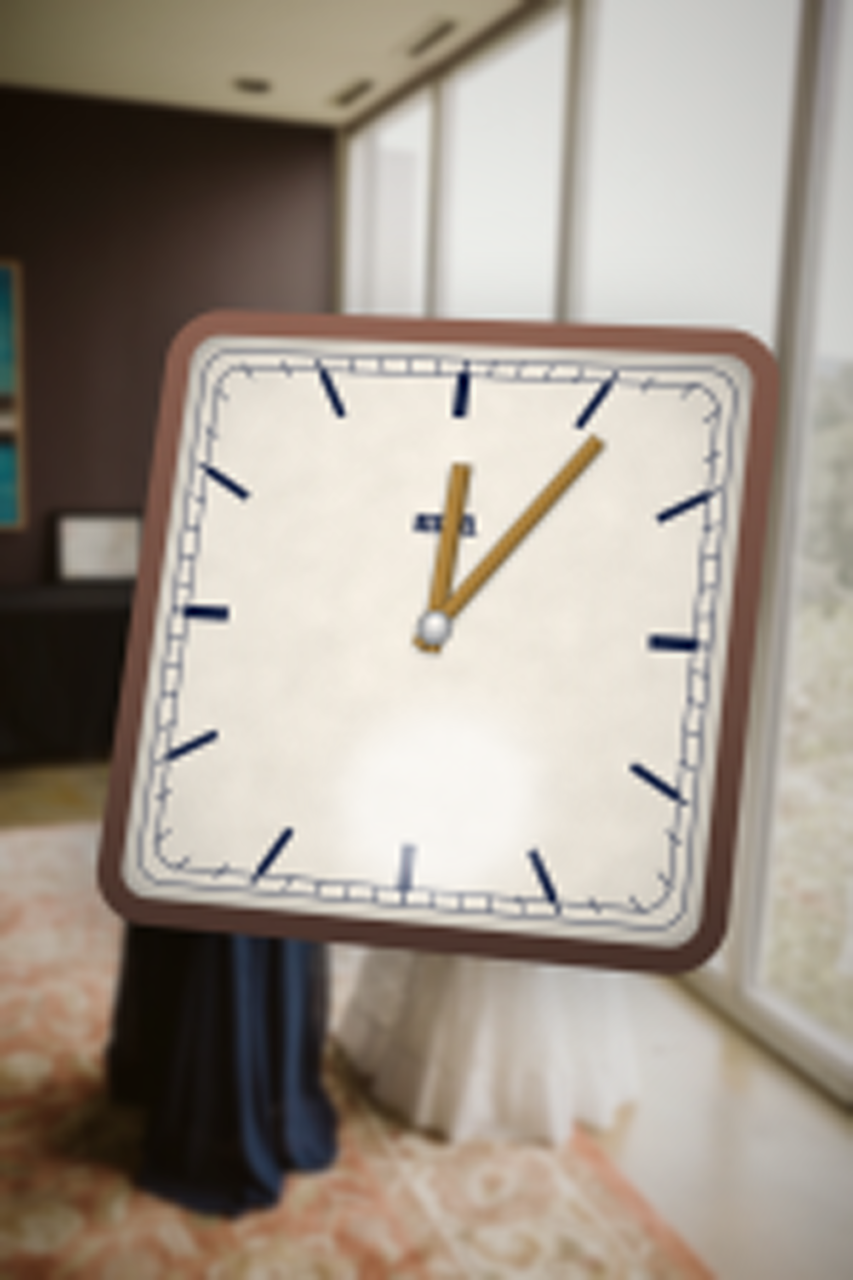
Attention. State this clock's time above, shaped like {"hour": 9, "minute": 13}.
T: {"hour": 12, "minute": 6}
